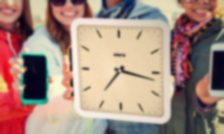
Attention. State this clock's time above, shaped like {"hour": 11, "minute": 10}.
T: {"hour": 7, "minute": 17}
